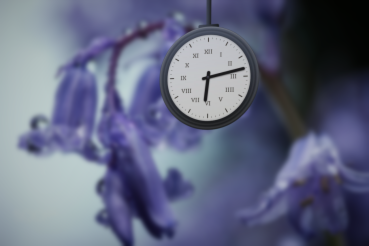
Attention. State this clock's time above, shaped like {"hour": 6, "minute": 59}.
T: {"hour": 6, "minute": 13}
